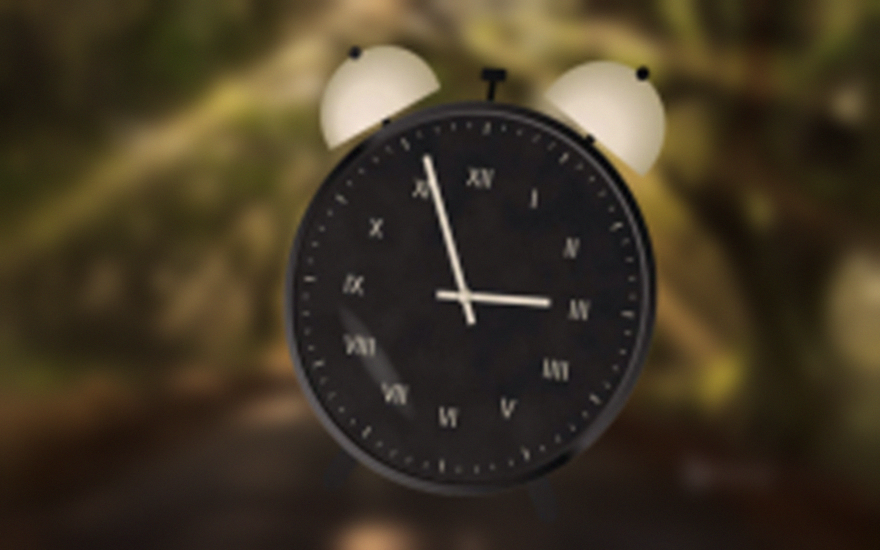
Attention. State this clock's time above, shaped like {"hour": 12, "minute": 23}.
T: {"hour": 2, "minute": 56}
